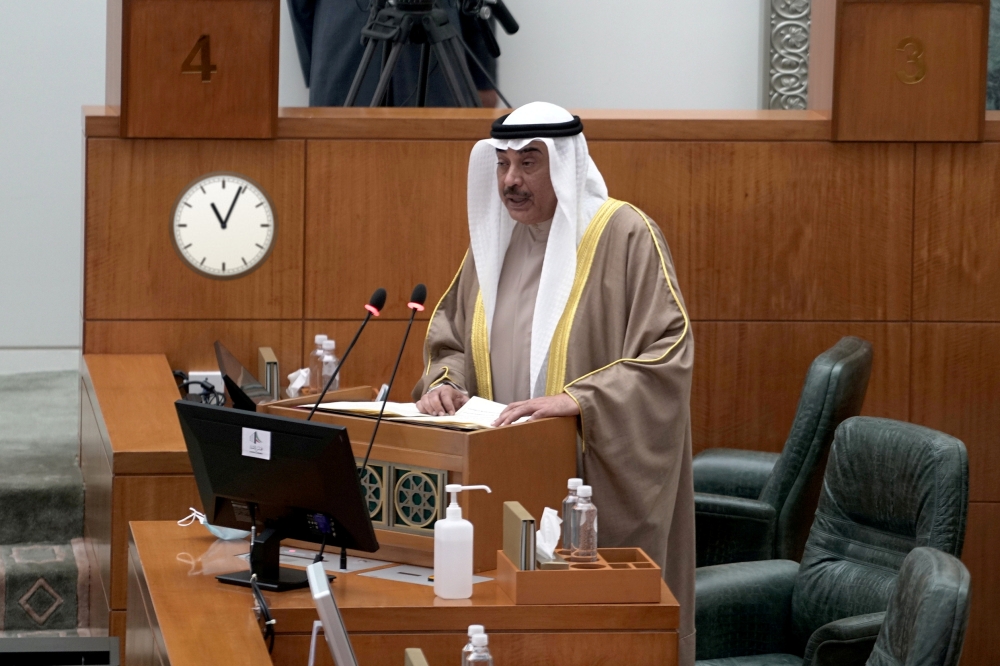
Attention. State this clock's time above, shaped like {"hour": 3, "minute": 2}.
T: {"hour": 11, "minute": 4}
